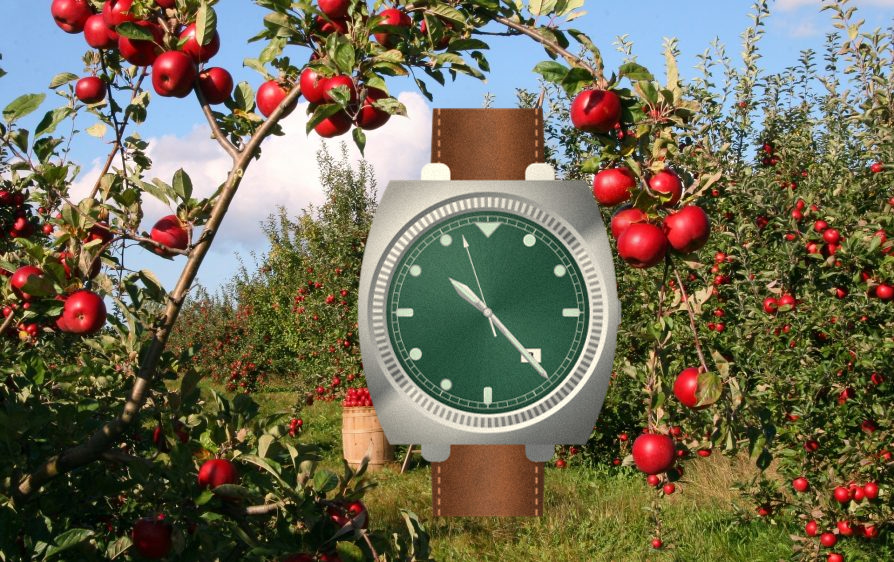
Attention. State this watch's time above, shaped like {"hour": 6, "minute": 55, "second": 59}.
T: {"hour": 10, "minute": 22, "second": 57}
